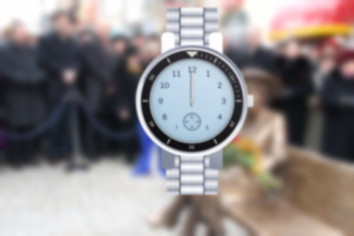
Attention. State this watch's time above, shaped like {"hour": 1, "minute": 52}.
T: {"hour": 12, "minute": 0}
